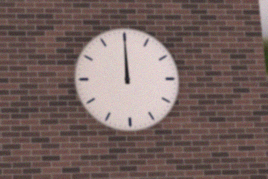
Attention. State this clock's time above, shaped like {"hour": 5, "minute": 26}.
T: {"hour": 12, "minute": 0}
